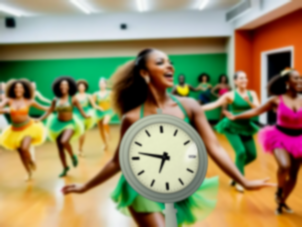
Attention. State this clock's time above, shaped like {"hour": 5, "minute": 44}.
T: {"hour": 6, "minute": 47}
